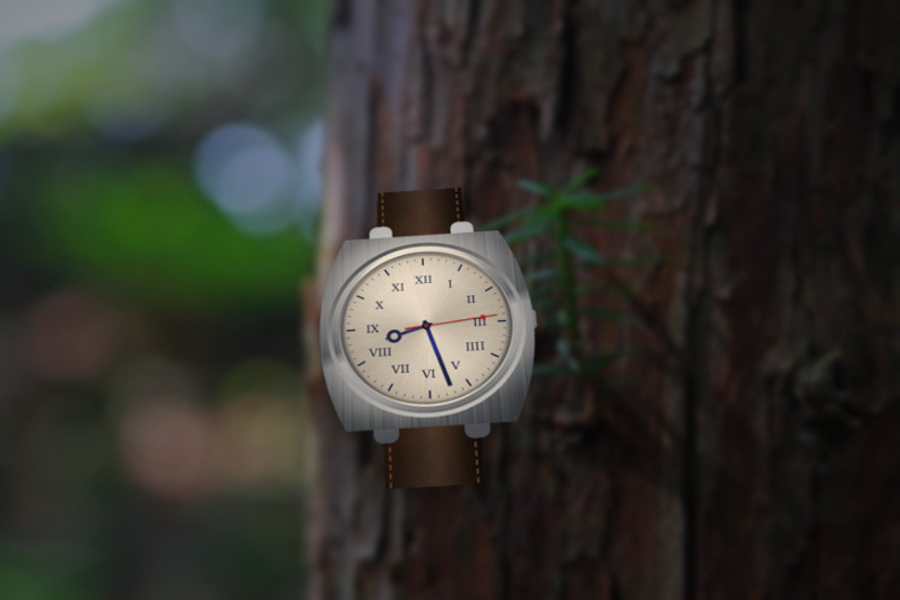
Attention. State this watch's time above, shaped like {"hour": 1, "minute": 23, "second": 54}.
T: {"hour": 8, "minute": 27, "second": 14}
